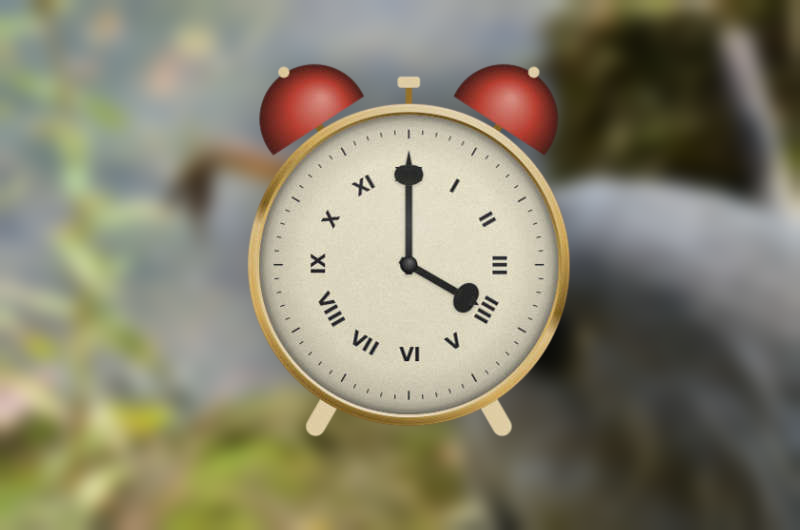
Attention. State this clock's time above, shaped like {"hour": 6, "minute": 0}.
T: {"hour": 4, "minute": 0}
